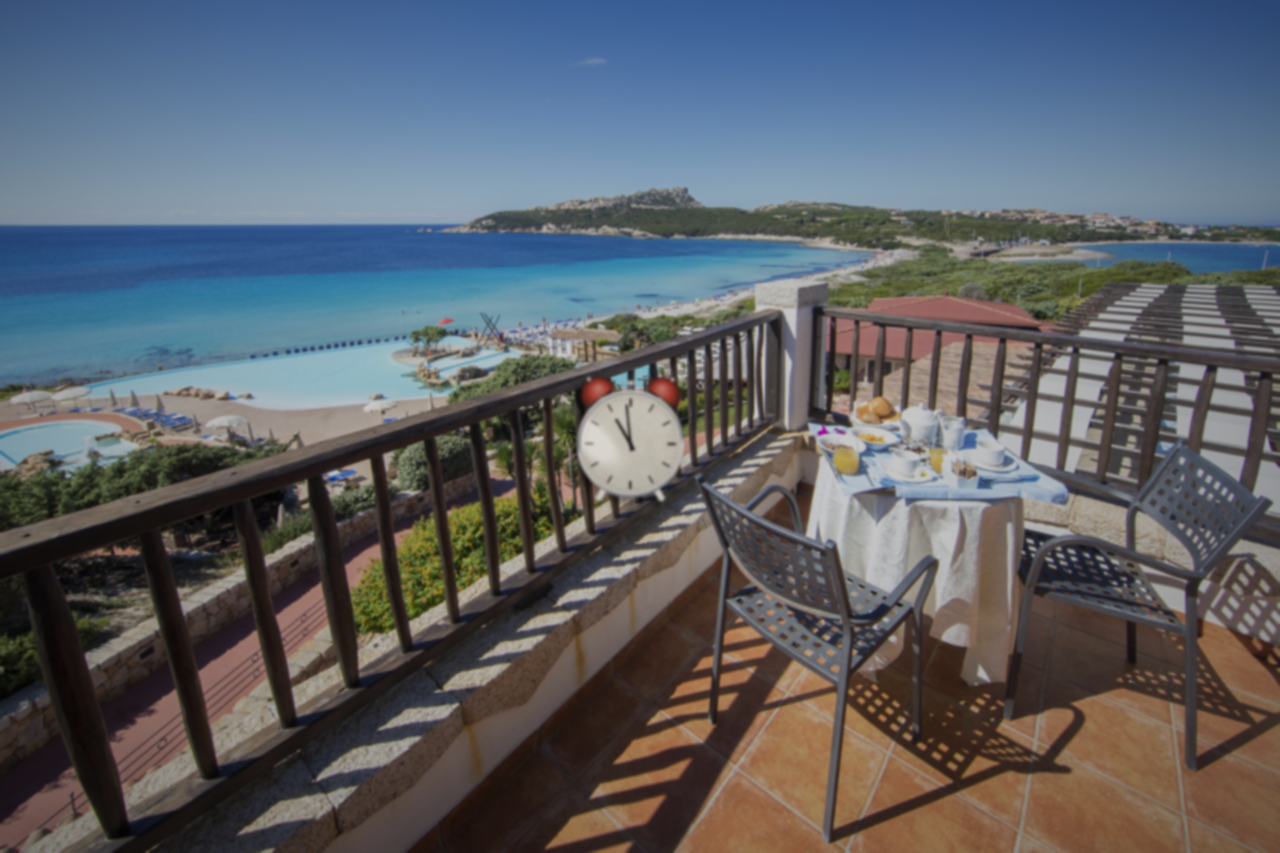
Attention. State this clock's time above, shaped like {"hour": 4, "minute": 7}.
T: {"hour": 10, "minute": 59}
